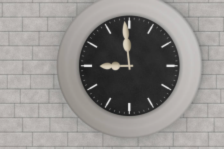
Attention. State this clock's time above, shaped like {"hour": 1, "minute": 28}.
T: {"hour": 8, "minute": 59}
